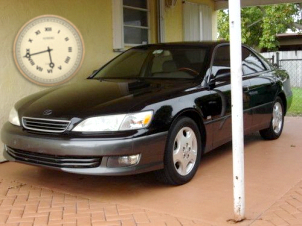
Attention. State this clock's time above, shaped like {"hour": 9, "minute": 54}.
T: {"hour": 5, "minute": 43}
